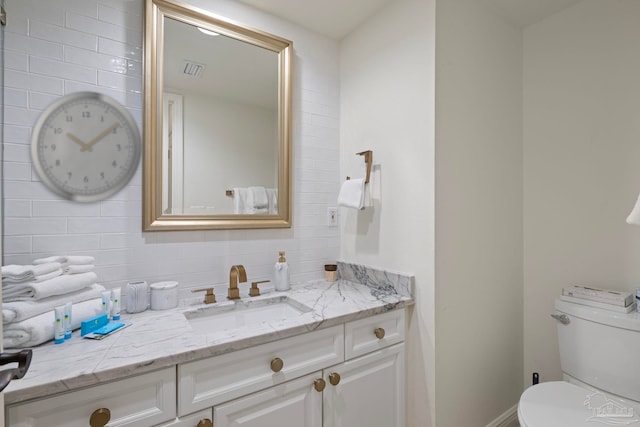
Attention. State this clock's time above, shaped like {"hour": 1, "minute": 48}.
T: {"hour": 10, "minute": 9}
